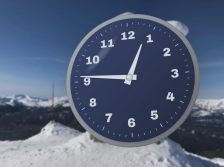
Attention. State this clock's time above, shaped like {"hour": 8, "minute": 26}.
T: {"hour": 12, "minute": 46}
